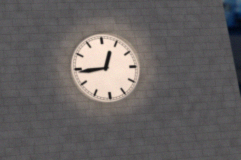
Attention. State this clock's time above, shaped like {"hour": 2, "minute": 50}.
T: {"hour": 12, "minute": 44}
